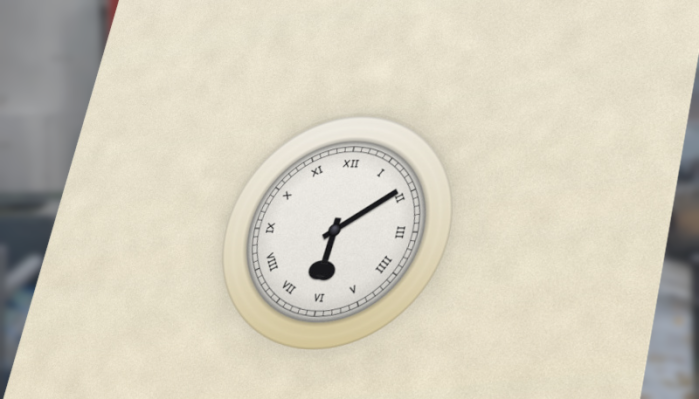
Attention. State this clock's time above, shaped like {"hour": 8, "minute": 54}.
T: {"hour": 6, "minute": 9}
